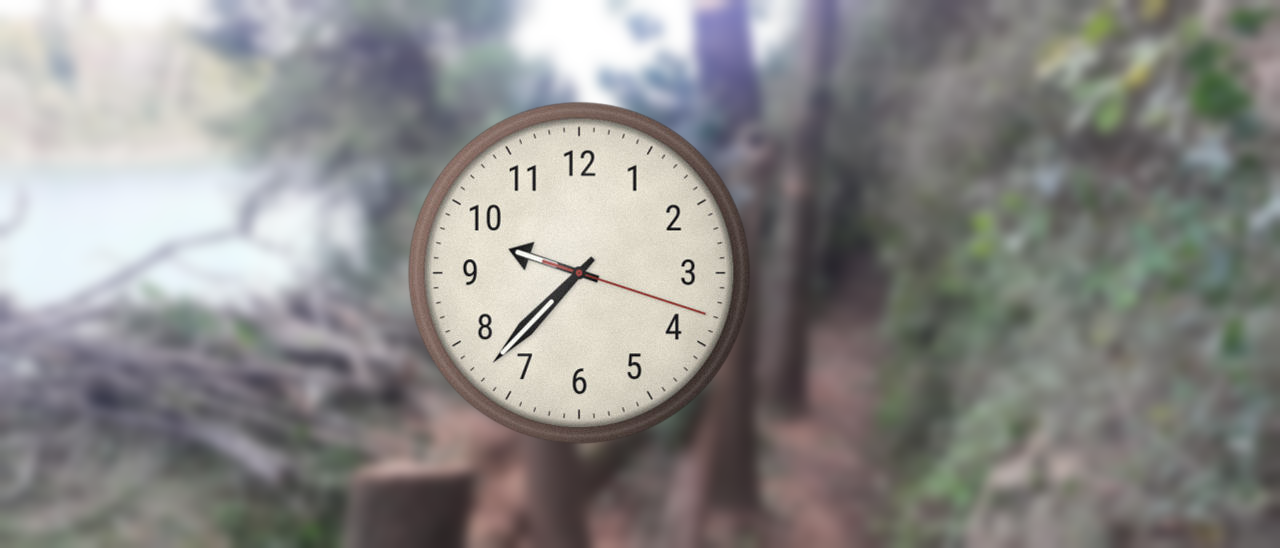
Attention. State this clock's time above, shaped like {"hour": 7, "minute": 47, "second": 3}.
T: {"hour": 9, "minute": 37, "second": 18}
